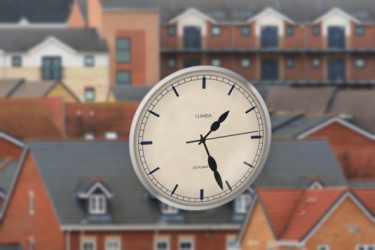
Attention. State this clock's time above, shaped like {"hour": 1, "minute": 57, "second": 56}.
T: {"hour": 1, "minute": 26, "second": 14}
